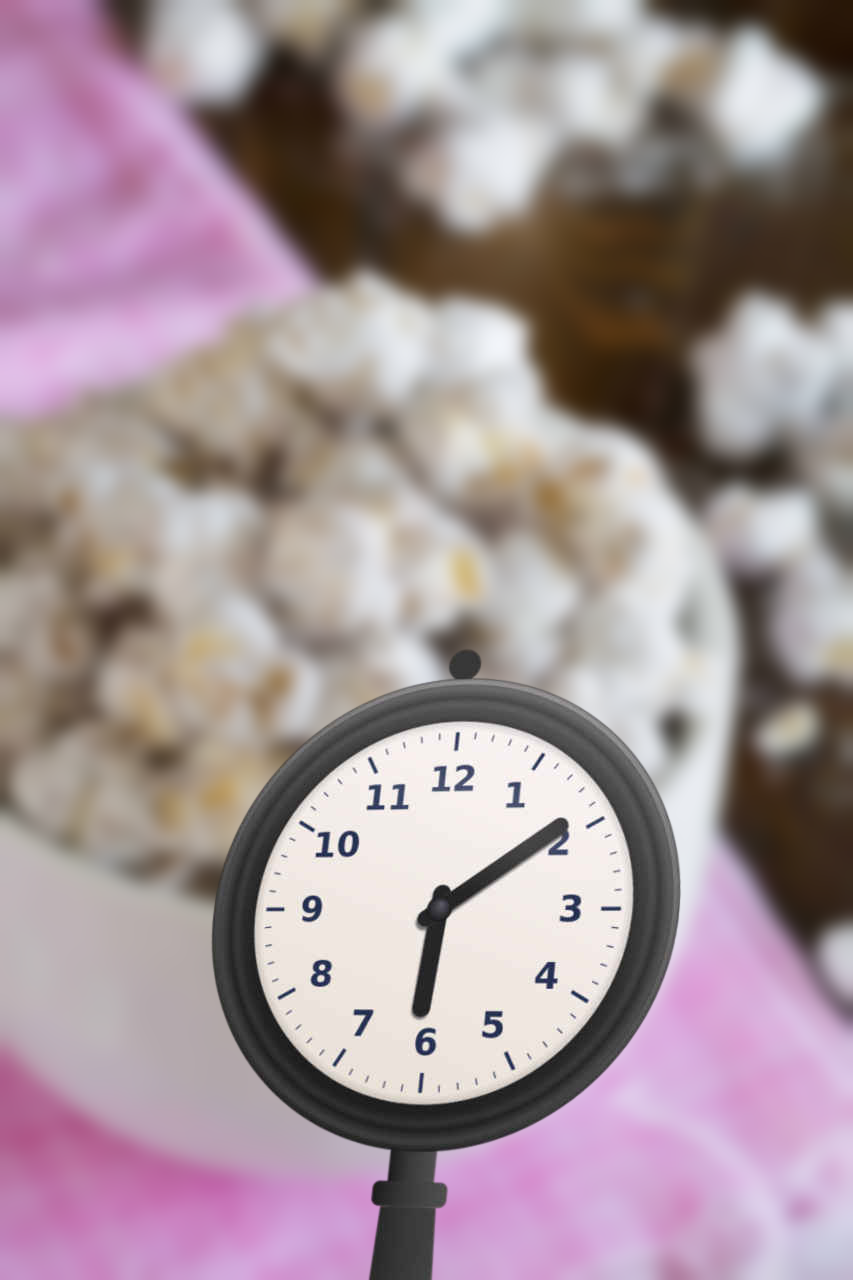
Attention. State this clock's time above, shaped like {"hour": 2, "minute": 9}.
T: {"hour": 6, "minute": 9}
